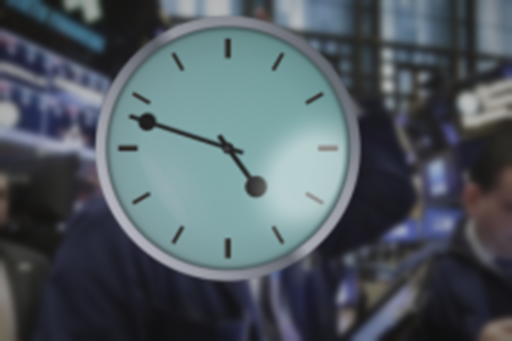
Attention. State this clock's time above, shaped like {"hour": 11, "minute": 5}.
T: {"hour": 4, "minute": 48}
